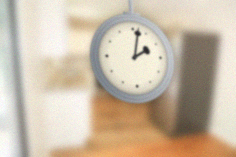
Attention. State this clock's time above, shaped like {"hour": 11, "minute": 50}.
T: {"hour": 2, "minute": 2}
